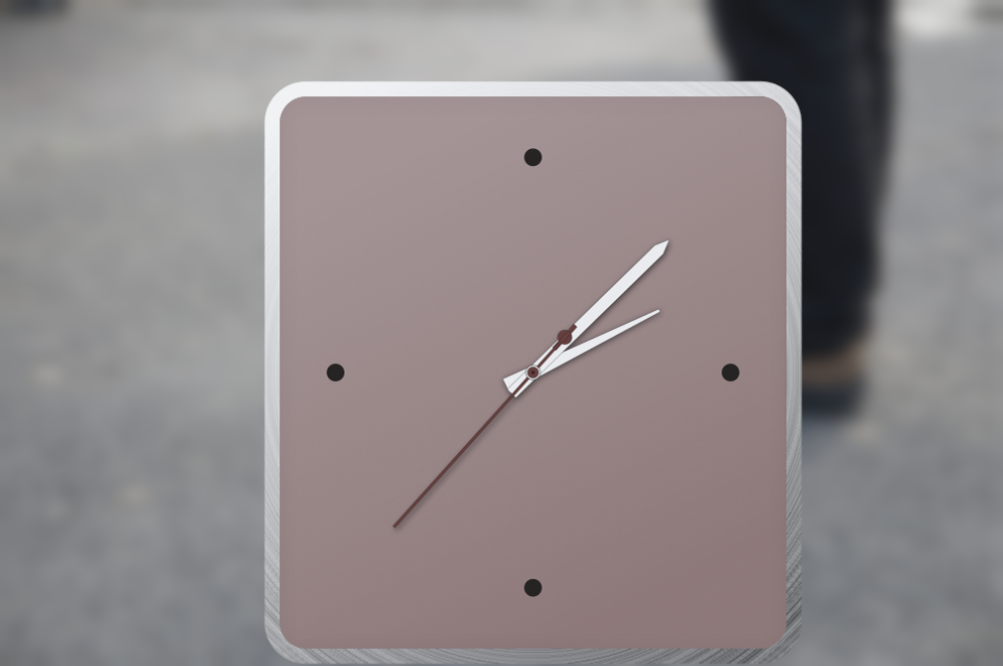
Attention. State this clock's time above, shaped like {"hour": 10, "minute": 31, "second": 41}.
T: {"hour": 2, "minute": 7, "second": 37}
